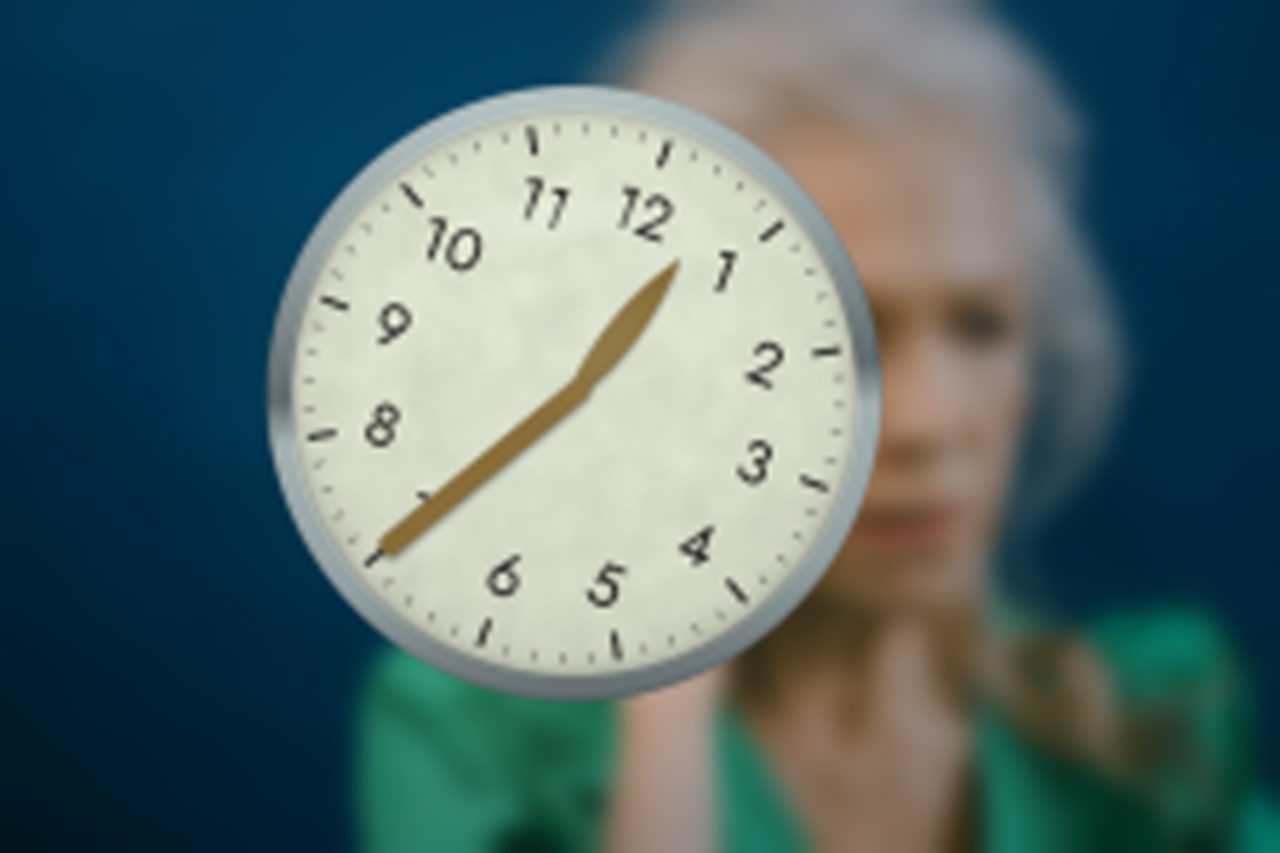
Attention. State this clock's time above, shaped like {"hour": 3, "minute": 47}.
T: {"hour": 12, "minute": 35}
